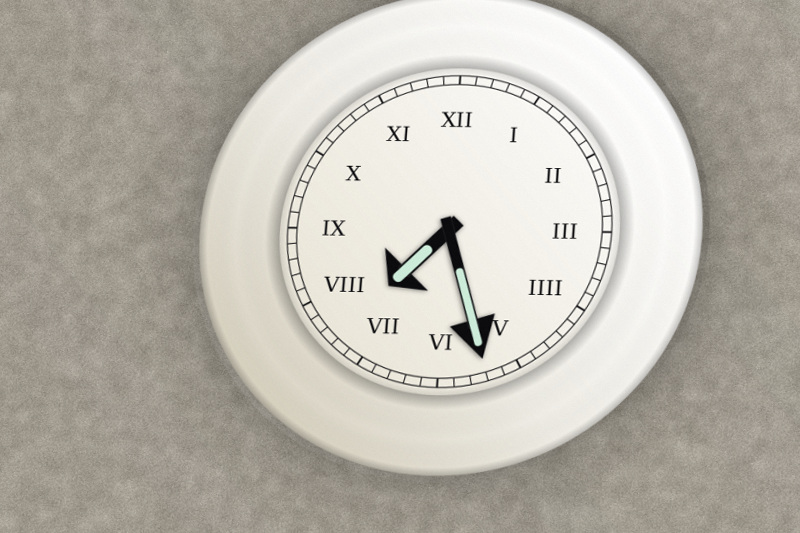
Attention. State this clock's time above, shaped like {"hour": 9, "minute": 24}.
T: {"hour": 7, "minute": 27}
